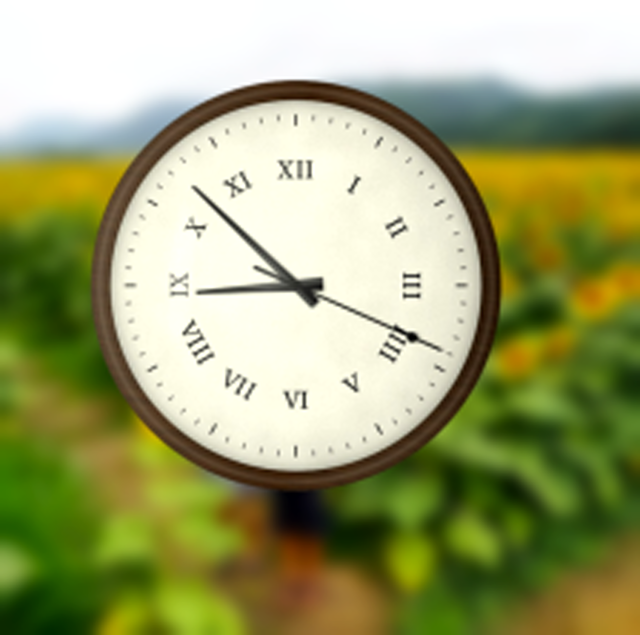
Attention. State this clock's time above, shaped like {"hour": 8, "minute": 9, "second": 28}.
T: {"hour": 8, "minute": 52, "second": 19}
